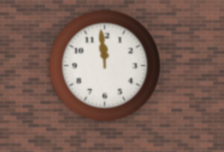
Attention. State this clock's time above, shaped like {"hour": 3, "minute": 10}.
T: {"hour": 11, "minute": 59}
